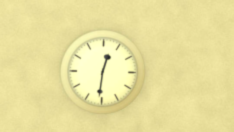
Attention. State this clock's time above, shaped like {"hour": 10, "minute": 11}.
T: {"hour": 12, "minute": 31}
